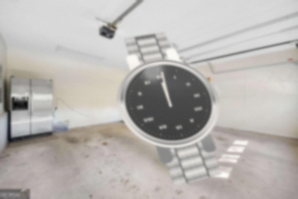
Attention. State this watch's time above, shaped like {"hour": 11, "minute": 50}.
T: {"hour": 12, "minute": 1}
